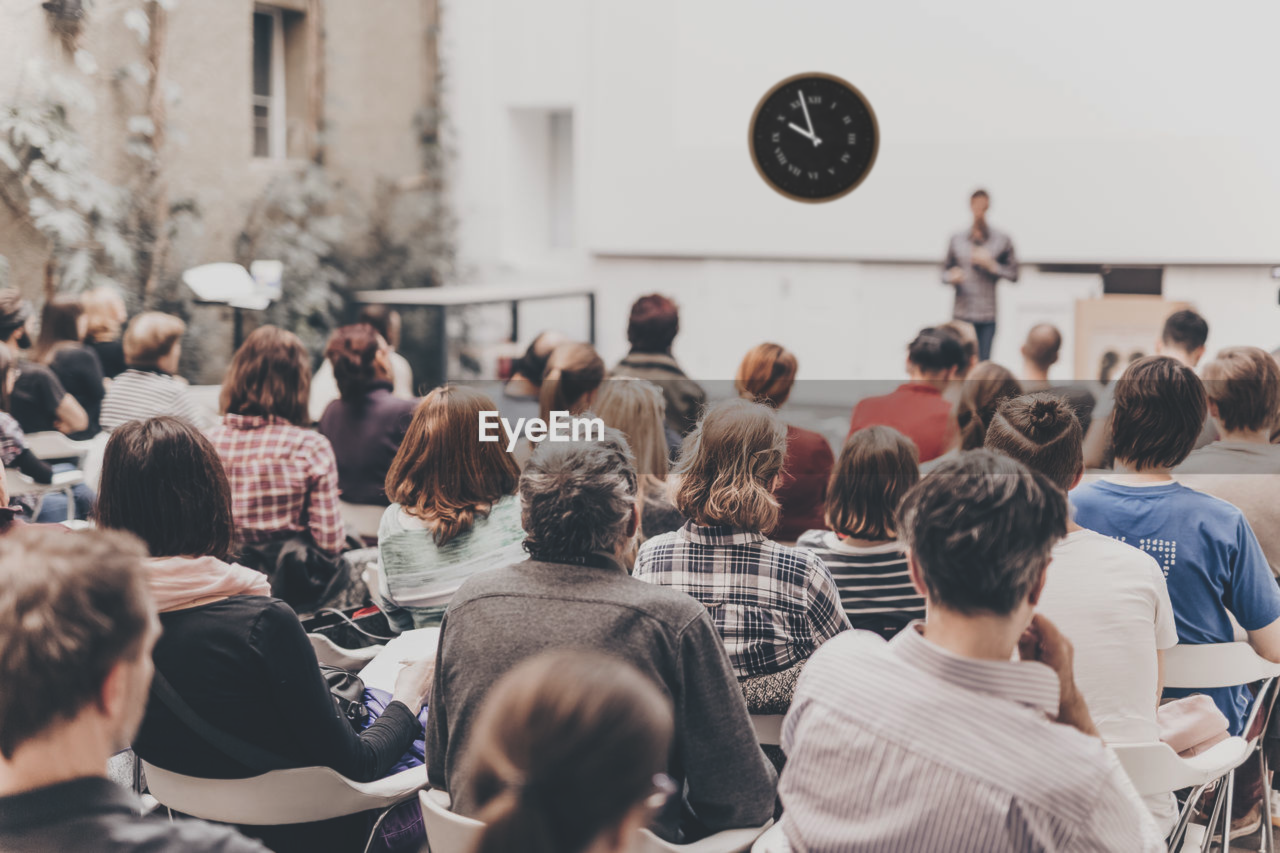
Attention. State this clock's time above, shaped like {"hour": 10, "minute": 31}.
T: {"hour": 9, "minute": 57}
